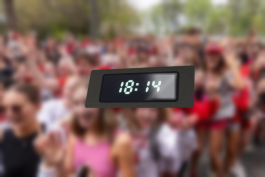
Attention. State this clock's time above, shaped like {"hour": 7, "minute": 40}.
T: {"hour": 18, "minute": 14}
